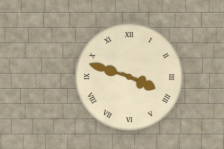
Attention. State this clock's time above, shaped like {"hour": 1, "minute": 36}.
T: {"hour": 3, "minute": 48}
